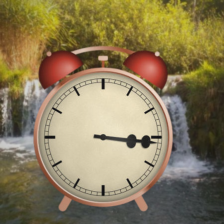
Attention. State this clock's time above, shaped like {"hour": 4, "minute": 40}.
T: {"hour": 3, "minute": 16}
